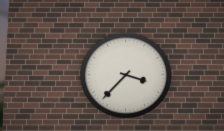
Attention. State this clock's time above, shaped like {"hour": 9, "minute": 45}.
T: {"hour": 3, "minute": 37}
